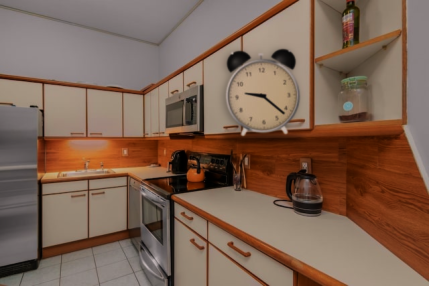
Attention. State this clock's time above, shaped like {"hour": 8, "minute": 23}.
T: {"hour": 9, "minute": 22}
